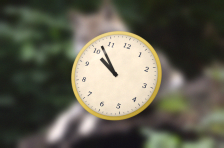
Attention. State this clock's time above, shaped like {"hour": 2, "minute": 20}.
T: {"hour": 9, "minute": 52}
